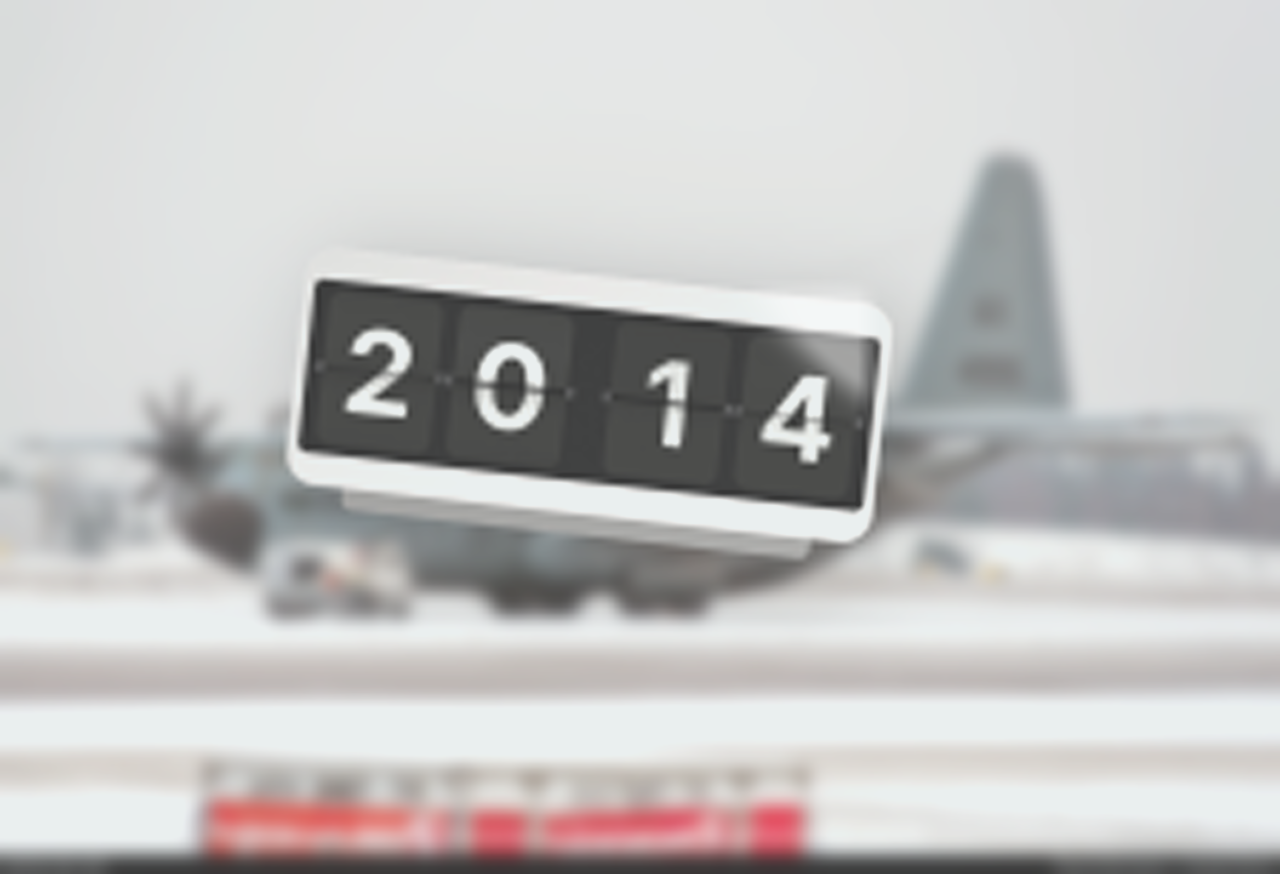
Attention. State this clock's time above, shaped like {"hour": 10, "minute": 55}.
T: {"hour": 20, "minute": 14}
